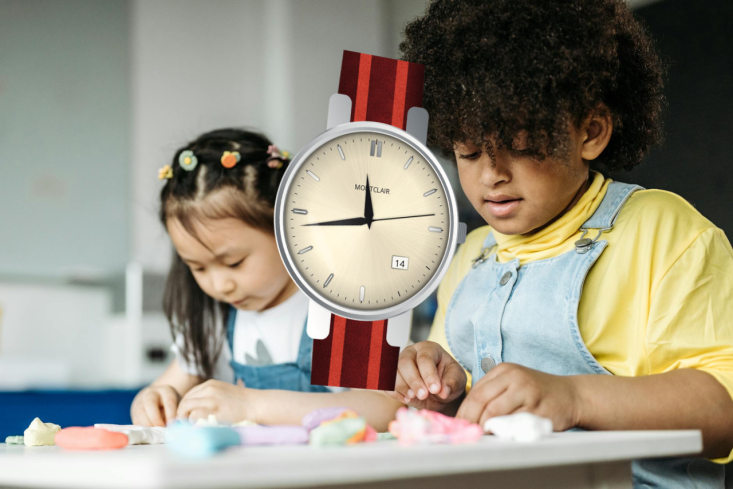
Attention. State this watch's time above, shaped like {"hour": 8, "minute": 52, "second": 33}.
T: {"hour": 11, "minute": 43, "second": 13}
